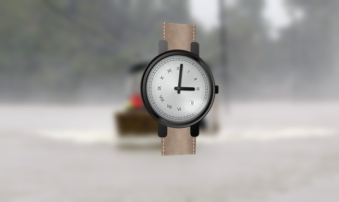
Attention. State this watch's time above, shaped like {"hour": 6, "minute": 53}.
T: {"hour": 3, "minute": 1}
